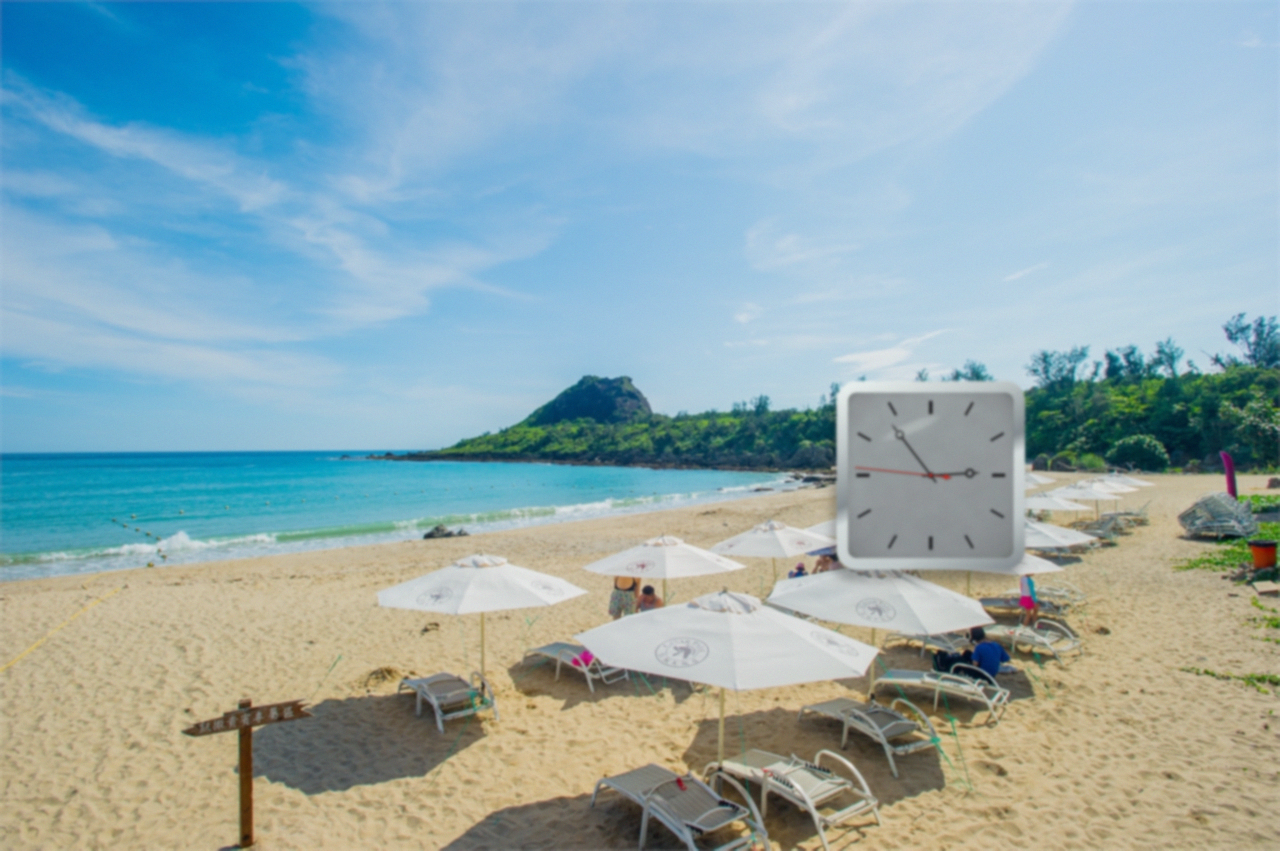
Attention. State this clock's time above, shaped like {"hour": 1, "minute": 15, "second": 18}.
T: {"hour": 2, "minute": 53, "second": 46}
